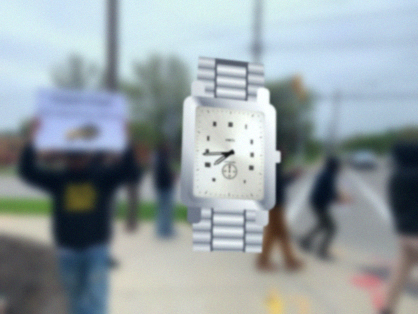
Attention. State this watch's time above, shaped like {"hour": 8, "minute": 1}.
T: {"hour": 7, "minute": 44}
